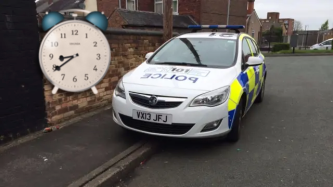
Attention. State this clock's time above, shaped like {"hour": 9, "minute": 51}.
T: {"hour": 8, "minute": 39}
